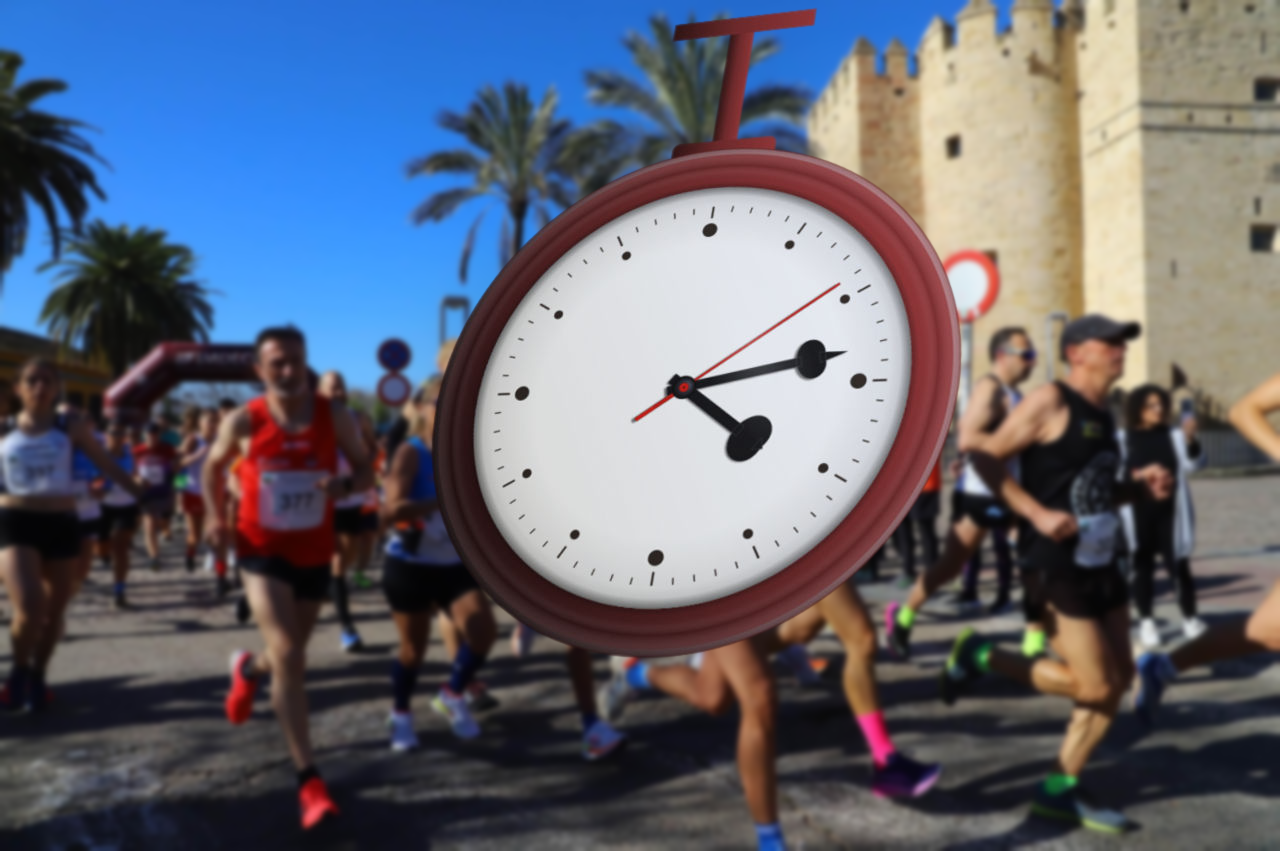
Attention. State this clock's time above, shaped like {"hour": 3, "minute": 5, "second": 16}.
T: {"hour": 4, "minute": 13, "second": 9}
